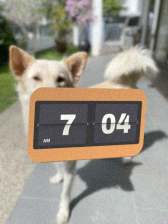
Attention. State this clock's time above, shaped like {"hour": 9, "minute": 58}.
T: {"hour": 7, "minute": 4}
